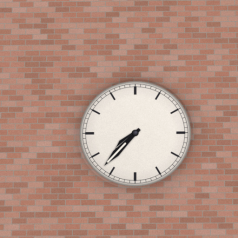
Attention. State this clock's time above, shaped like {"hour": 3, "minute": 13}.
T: {"hour": 7, "minute": 37}
